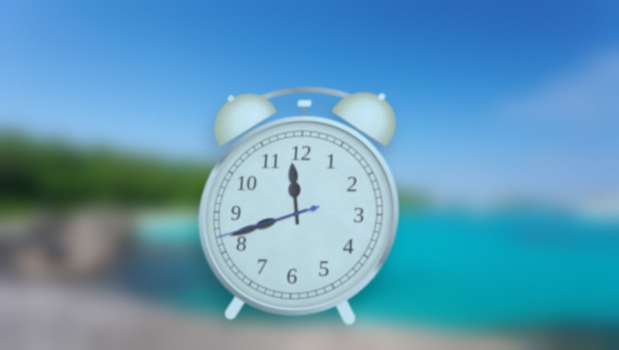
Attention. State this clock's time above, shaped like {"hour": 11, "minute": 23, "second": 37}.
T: {"hour": 11, "minute": 41, "second": 42}
